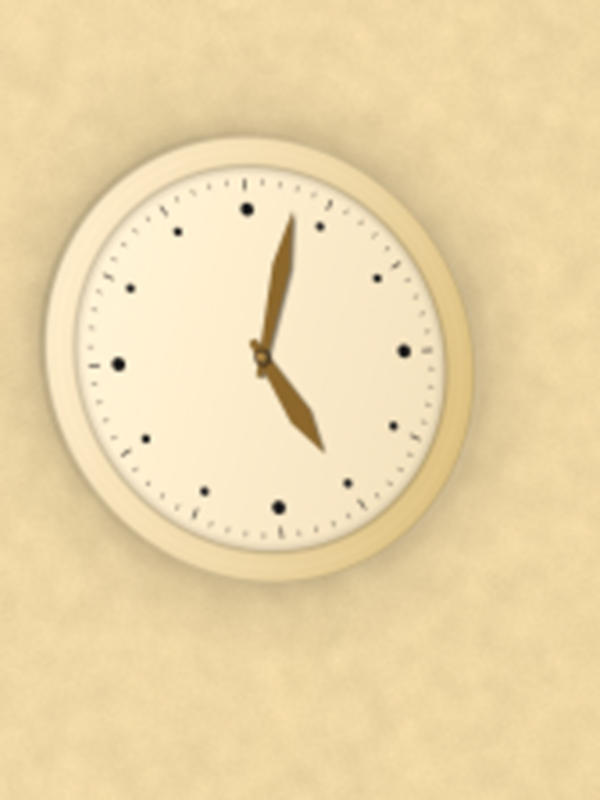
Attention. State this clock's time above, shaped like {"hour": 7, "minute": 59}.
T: {"hour": 5, "minute": 3}
